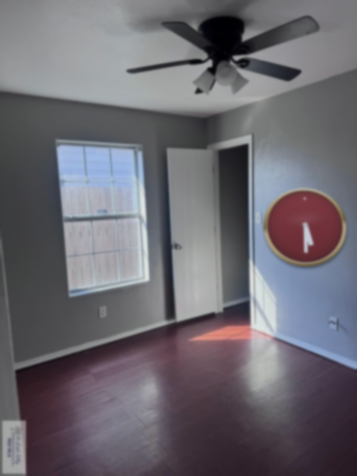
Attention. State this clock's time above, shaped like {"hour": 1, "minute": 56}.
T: {"hour": 5, "minute": 30}
